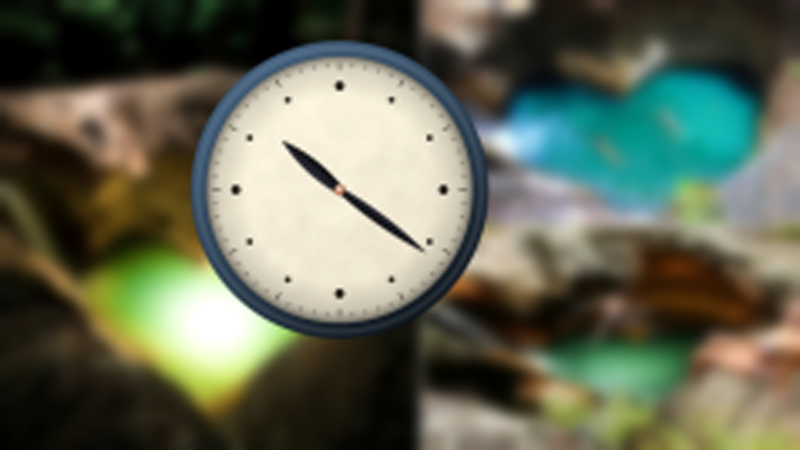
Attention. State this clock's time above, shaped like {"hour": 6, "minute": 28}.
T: {"hour": 10, "minute": 21}
